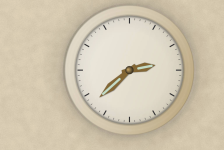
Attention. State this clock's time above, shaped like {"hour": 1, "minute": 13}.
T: {"hour": 2, "minute": 38}
